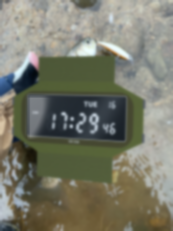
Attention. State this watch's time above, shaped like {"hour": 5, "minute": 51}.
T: {"hour": 17, "minute": 29}
